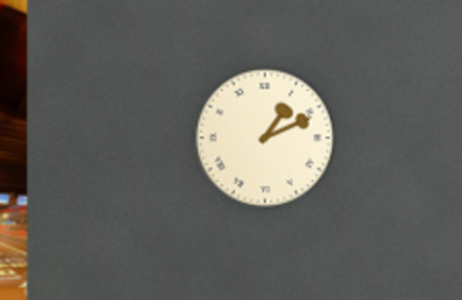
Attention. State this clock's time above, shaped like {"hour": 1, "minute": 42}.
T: {"hour": 1, "minute": 11}
